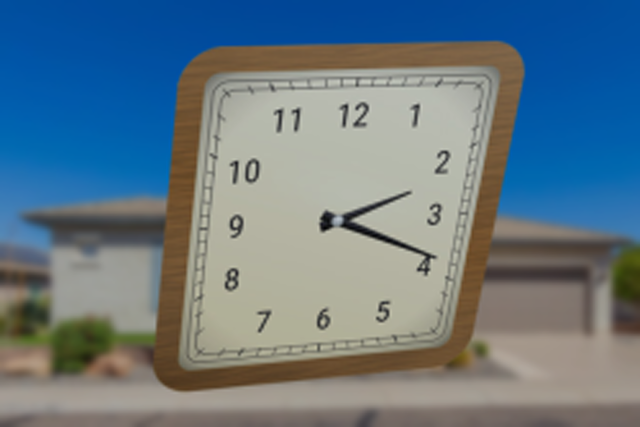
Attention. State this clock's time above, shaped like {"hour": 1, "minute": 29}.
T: {"hour": 2, "minute": 19}
